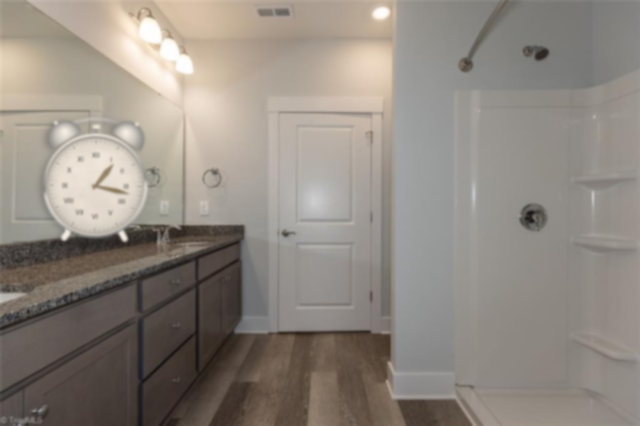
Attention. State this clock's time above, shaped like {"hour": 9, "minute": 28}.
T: {"hour": 1, "minute": 17}
